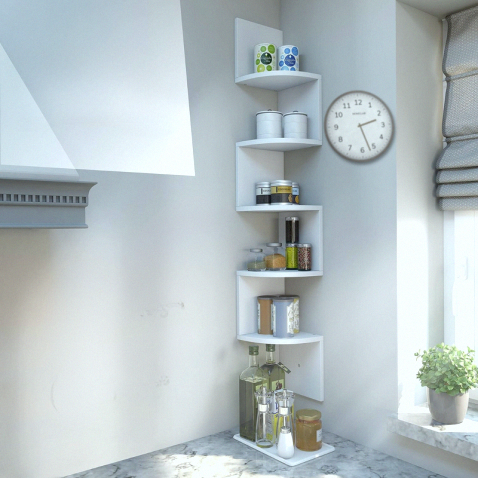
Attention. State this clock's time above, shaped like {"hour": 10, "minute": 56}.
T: {"hour": 2, "minute": 27}
